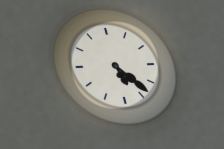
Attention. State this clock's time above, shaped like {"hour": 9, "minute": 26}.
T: {"hour": 5, "minute": 23}
